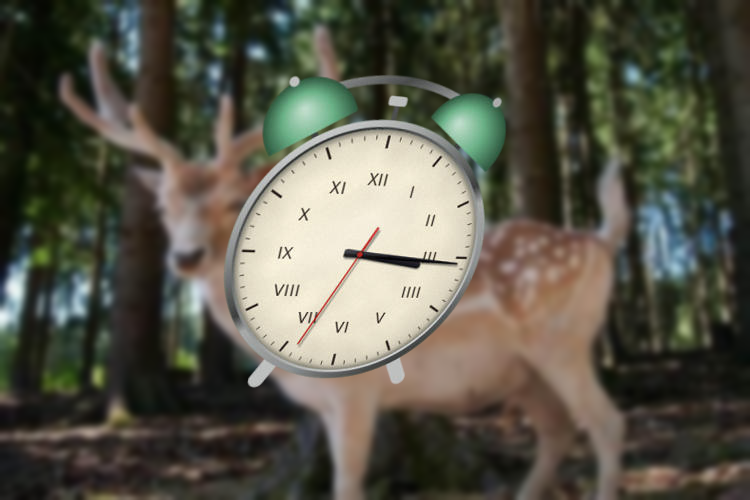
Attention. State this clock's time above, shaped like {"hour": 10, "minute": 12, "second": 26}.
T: {"hour": 3, "minute": 15, "second": 34}
